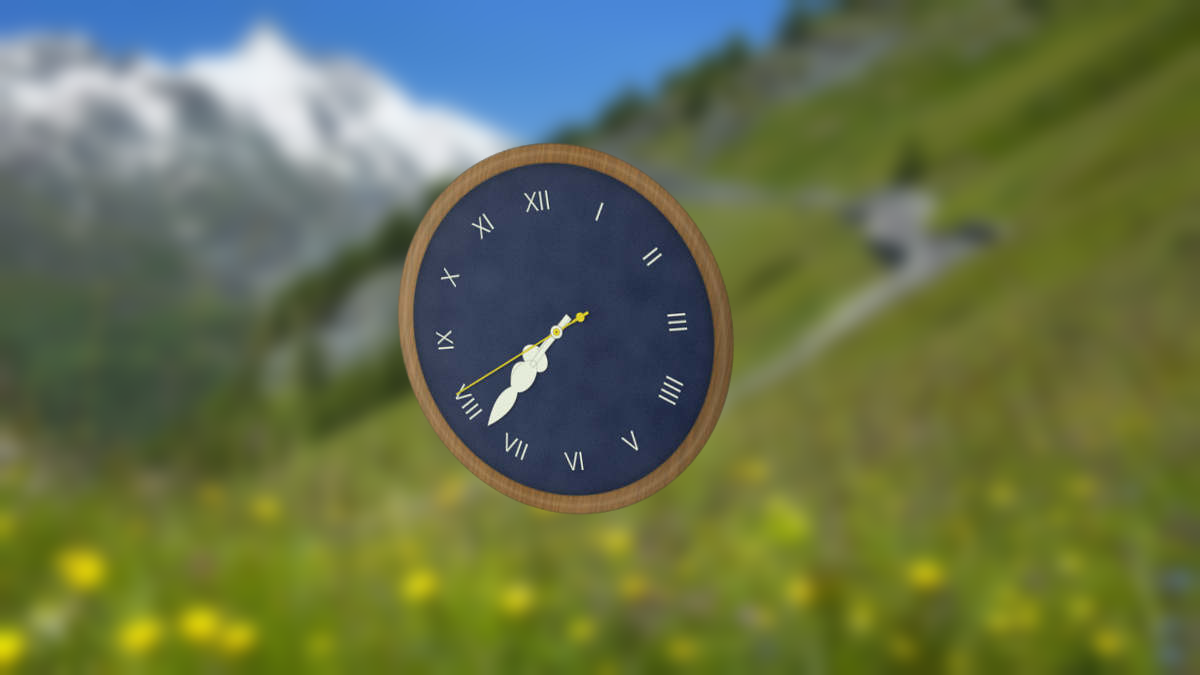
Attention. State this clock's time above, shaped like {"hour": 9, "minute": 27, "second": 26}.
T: {"hour": 7, "minute": 37, "second": 41}
